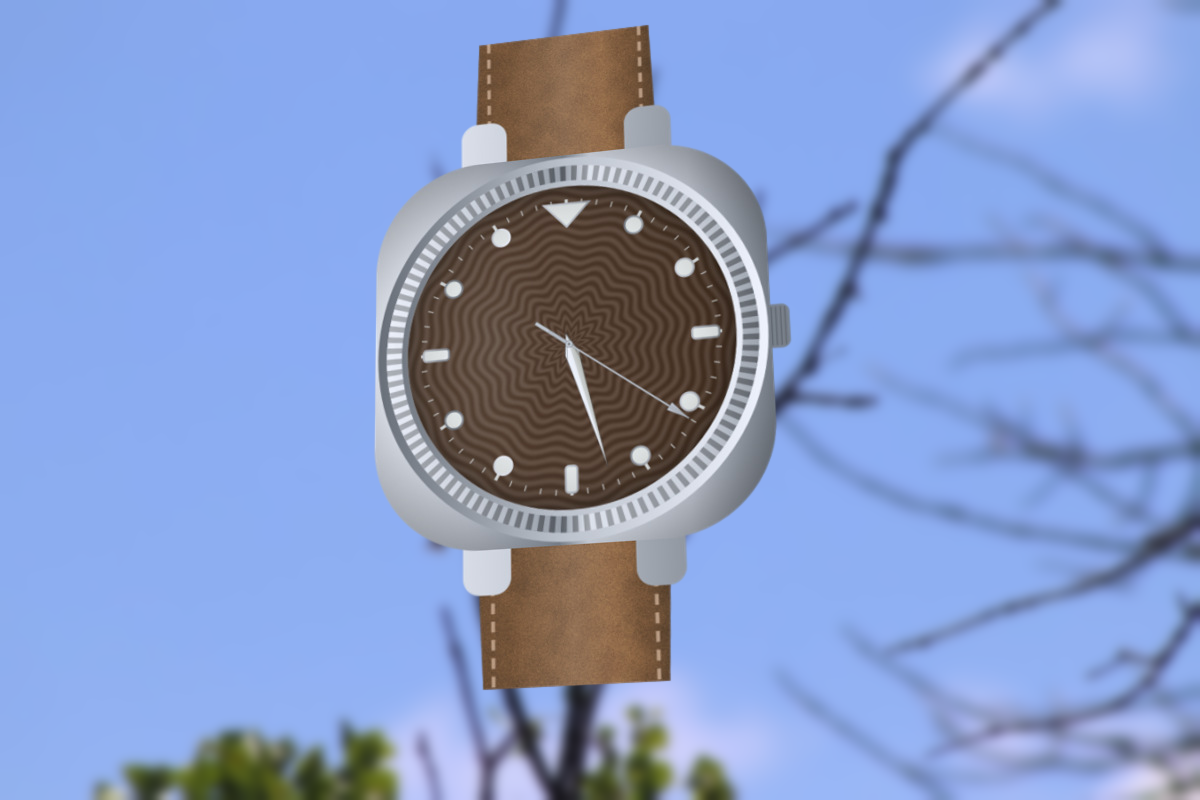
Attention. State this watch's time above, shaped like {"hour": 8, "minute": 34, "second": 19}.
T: {"hour": 5, "minute": 27, "second": 21}
